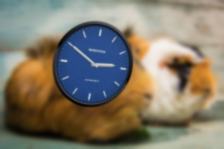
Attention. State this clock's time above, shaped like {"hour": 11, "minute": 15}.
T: {"hour": 2, "minute": 50}
